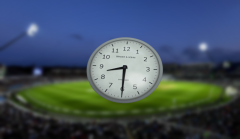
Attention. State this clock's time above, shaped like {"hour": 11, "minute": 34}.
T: {"hour": 8, "minute": 30}
